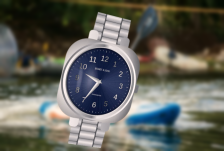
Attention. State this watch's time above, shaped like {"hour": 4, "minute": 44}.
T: {"hour": 9, "minute": 35}
